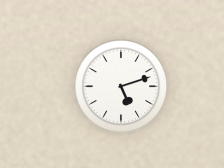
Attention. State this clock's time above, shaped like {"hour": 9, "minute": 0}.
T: {"hour": 5, "minute": 12}
